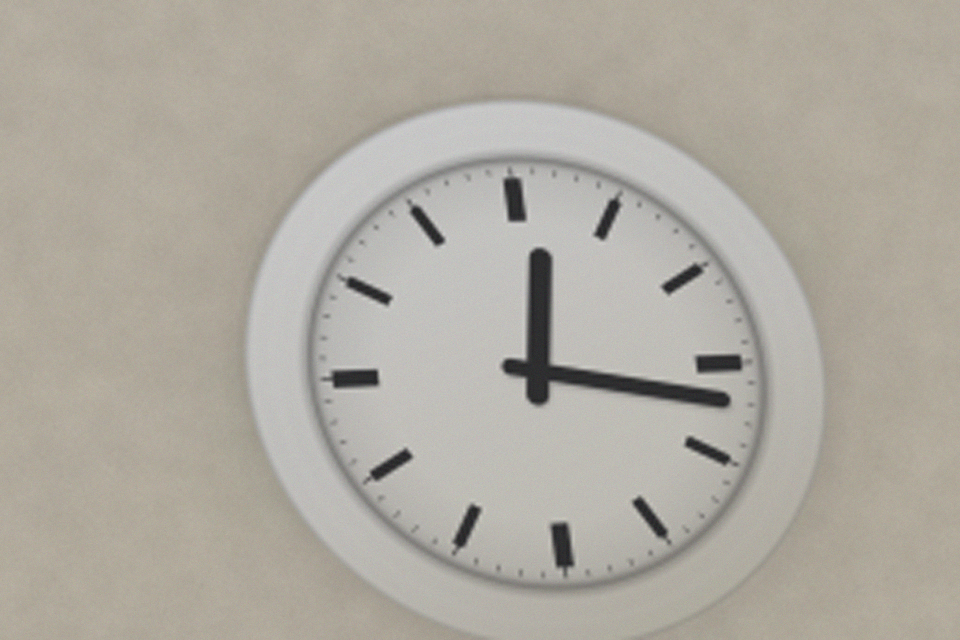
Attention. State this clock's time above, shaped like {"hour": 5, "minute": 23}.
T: {"hour": 12, "minute": 17}
